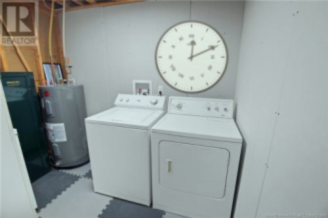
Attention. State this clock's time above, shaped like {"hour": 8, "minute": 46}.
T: {"hour": 12, "minute": 11}
